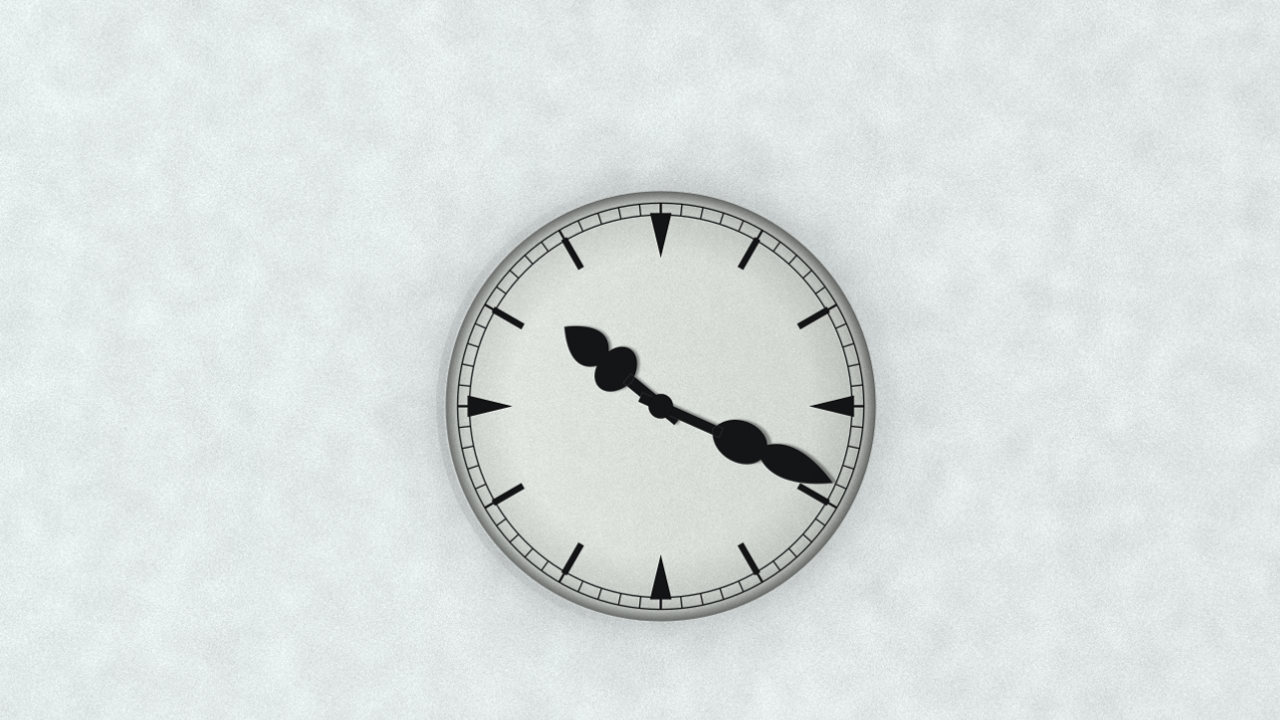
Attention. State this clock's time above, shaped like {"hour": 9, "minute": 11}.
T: {"hour": 10, "minute": 19}
